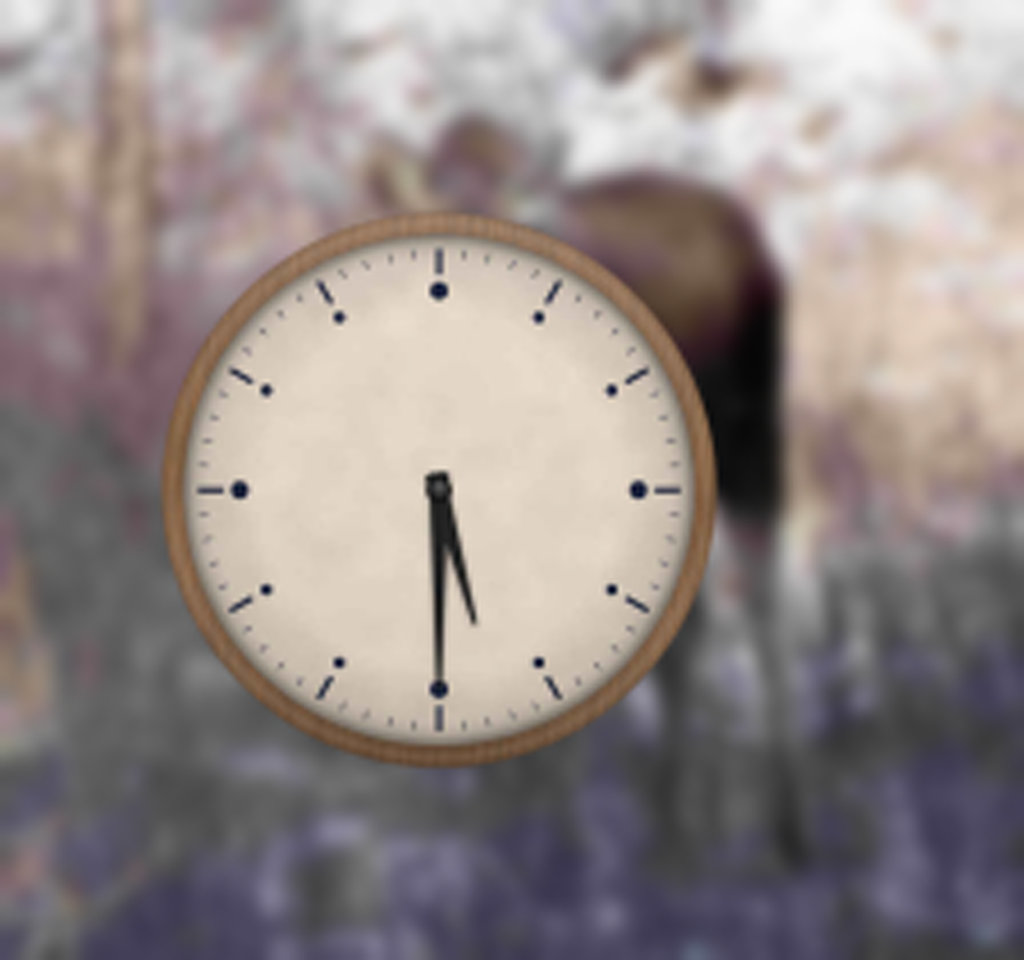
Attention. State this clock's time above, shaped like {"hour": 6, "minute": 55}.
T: {"hour": 5, "minute": 30}
